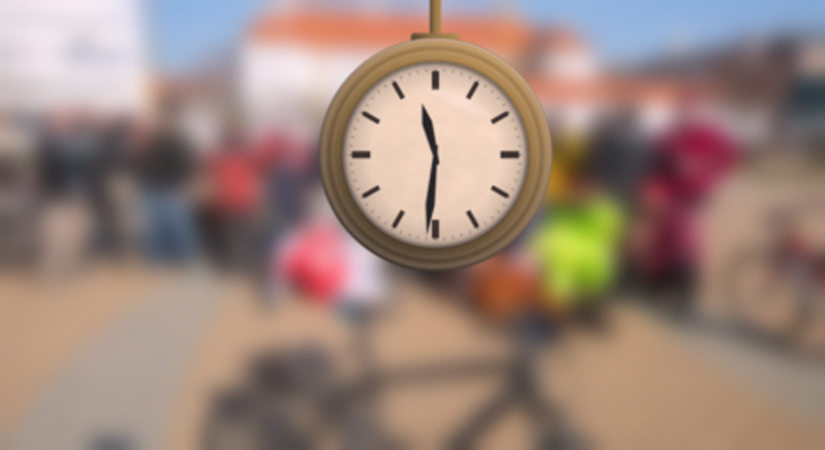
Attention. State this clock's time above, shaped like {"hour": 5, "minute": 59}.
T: {"hour": 11, "minute": 31}
